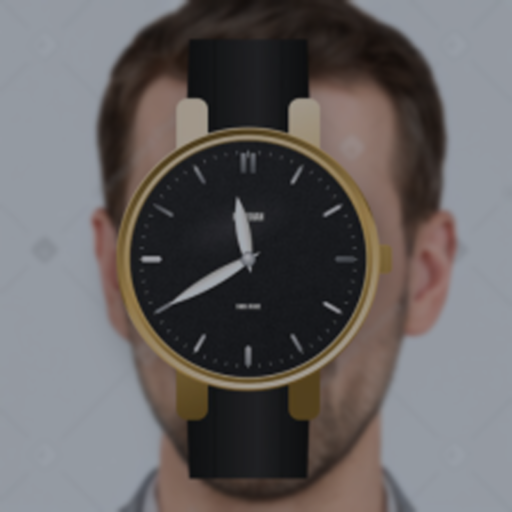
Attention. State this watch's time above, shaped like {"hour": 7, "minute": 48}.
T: {"hour": 11, "minute": 40}
